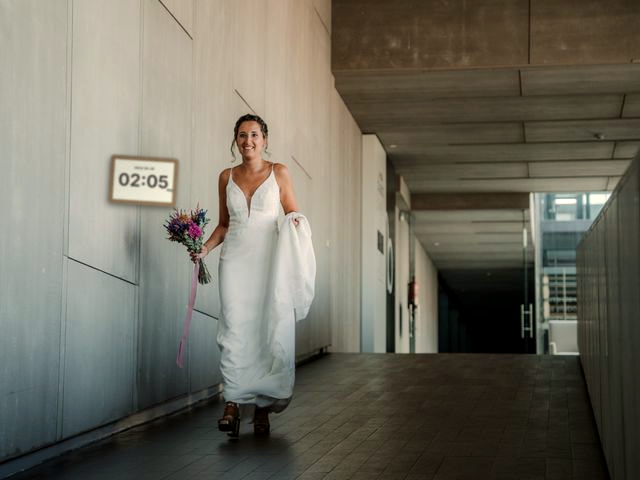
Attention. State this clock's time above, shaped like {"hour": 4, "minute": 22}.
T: {"hour": 2, "minute": 5}
